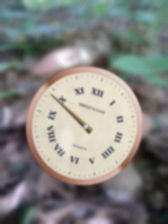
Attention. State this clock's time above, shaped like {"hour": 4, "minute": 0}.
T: {"hour": 9, "minute": 49}
